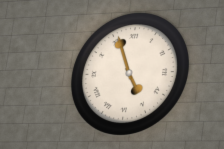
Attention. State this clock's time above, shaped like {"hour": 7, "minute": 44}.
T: {"hour": 4, "minute": 56}
